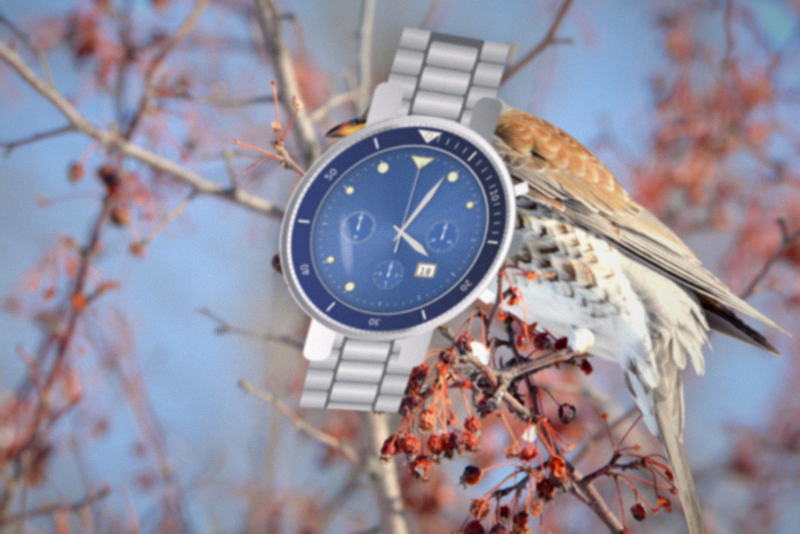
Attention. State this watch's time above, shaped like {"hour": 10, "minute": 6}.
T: {"hour": 4, "minute": 4}
